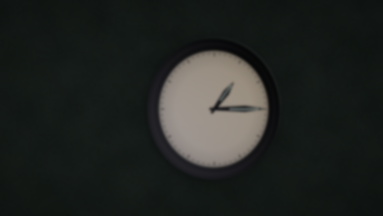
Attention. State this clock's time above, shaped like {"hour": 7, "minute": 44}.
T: {"hour": 1, "minute": 15}
